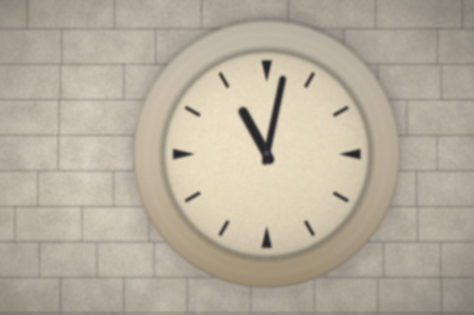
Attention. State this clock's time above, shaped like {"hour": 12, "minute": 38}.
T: {"hour": 11, "minute": 2}
